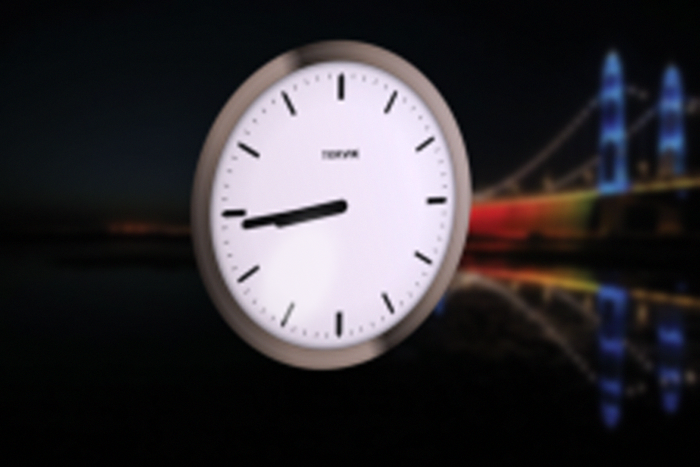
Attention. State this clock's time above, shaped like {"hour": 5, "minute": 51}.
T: {"hour": 8, "minute": 44}
